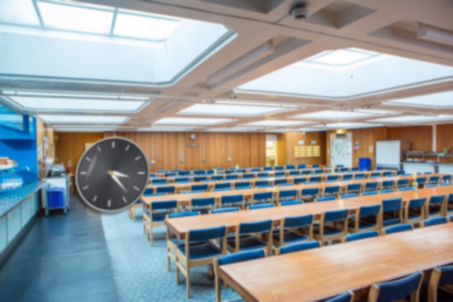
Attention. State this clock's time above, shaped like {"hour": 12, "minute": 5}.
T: {"hour": 3, "minute": 23}
